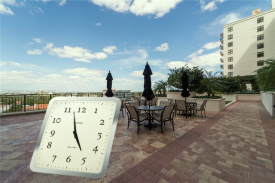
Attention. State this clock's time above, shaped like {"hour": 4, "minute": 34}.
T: {"hour": 4, "minute": 57}
